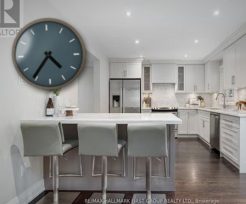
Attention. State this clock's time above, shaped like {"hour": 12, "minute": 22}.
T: {"hour": 4, "minute": 36}
